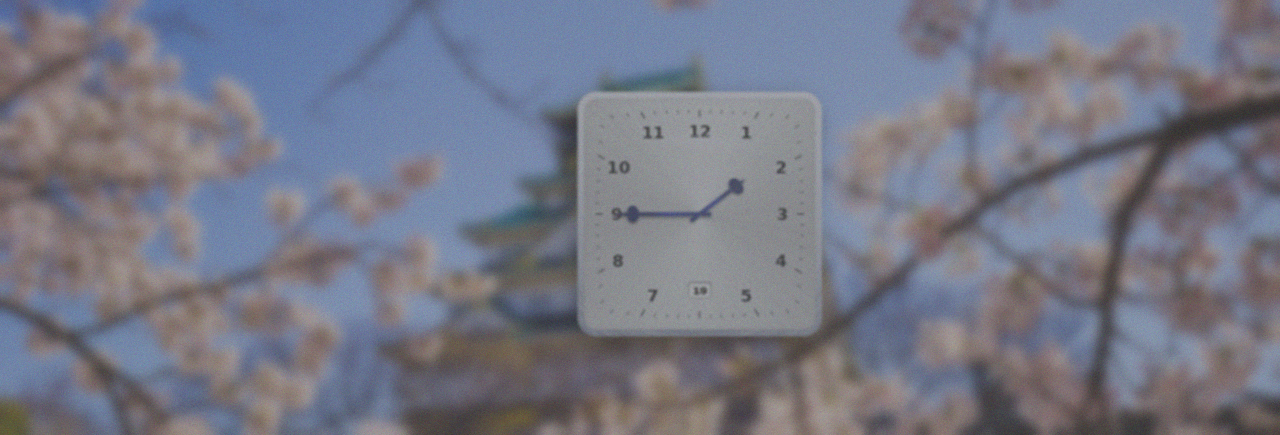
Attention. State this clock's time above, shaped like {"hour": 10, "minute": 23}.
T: {"hour": 1, "minute": 45}
